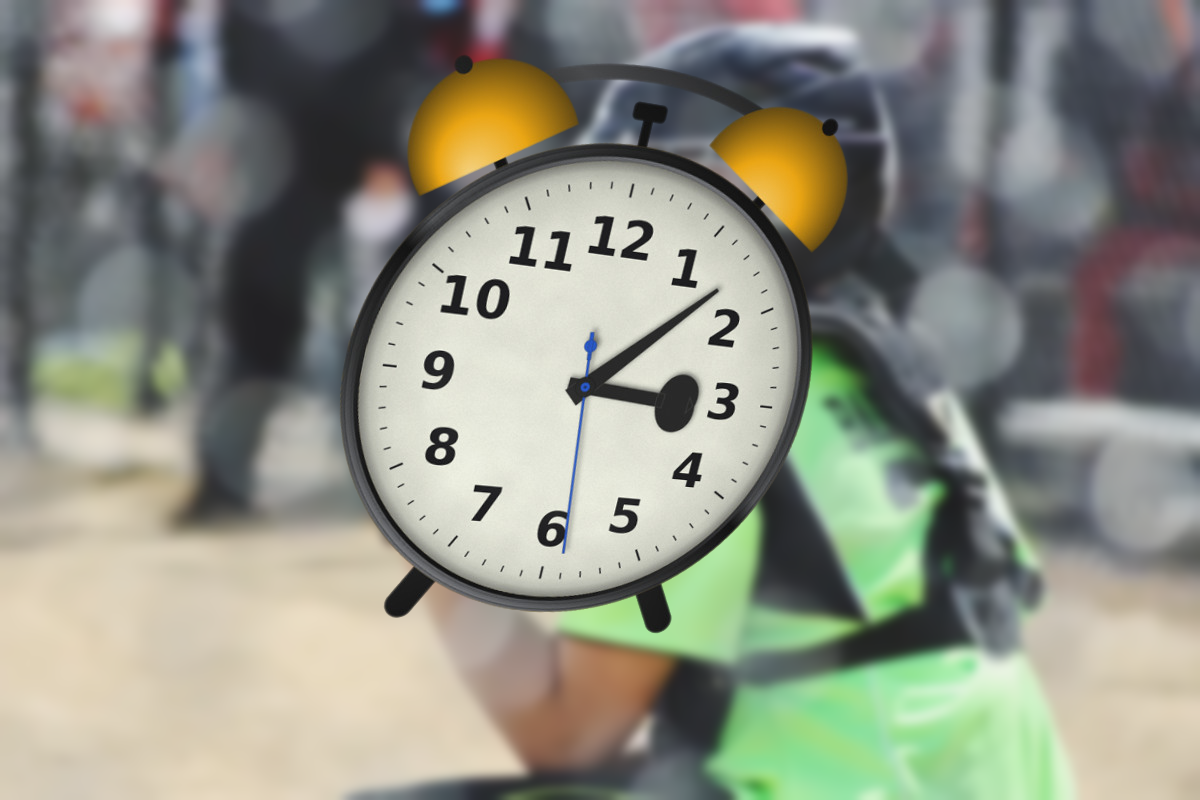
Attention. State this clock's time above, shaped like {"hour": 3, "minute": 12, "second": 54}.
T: {"hour": 3, "minute": 7, "second": 29}
